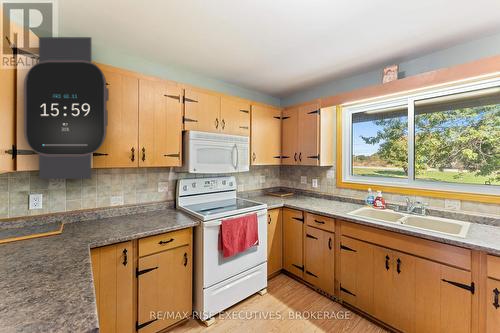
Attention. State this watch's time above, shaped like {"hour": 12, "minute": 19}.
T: {"hour": 15, "minute": 59}
